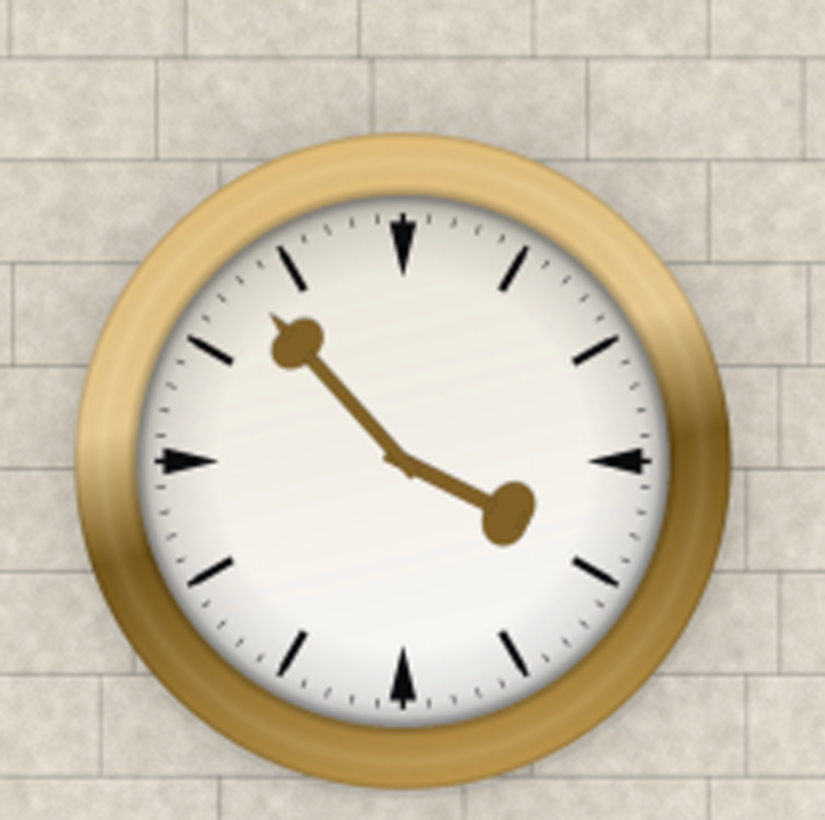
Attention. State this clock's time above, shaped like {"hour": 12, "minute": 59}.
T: {"hour": 3, "minute": 53}
